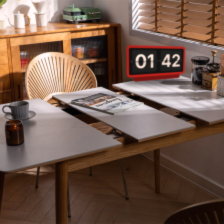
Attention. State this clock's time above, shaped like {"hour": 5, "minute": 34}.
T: {"hour": 1, "minute": 42}
